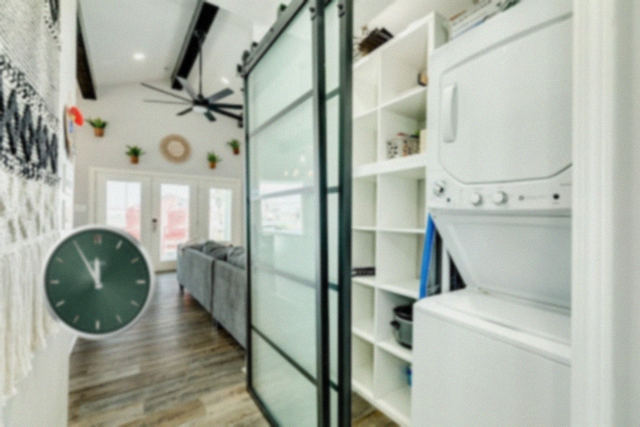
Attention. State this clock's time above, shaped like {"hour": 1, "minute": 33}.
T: {"hour": 11, "minute": 55}
